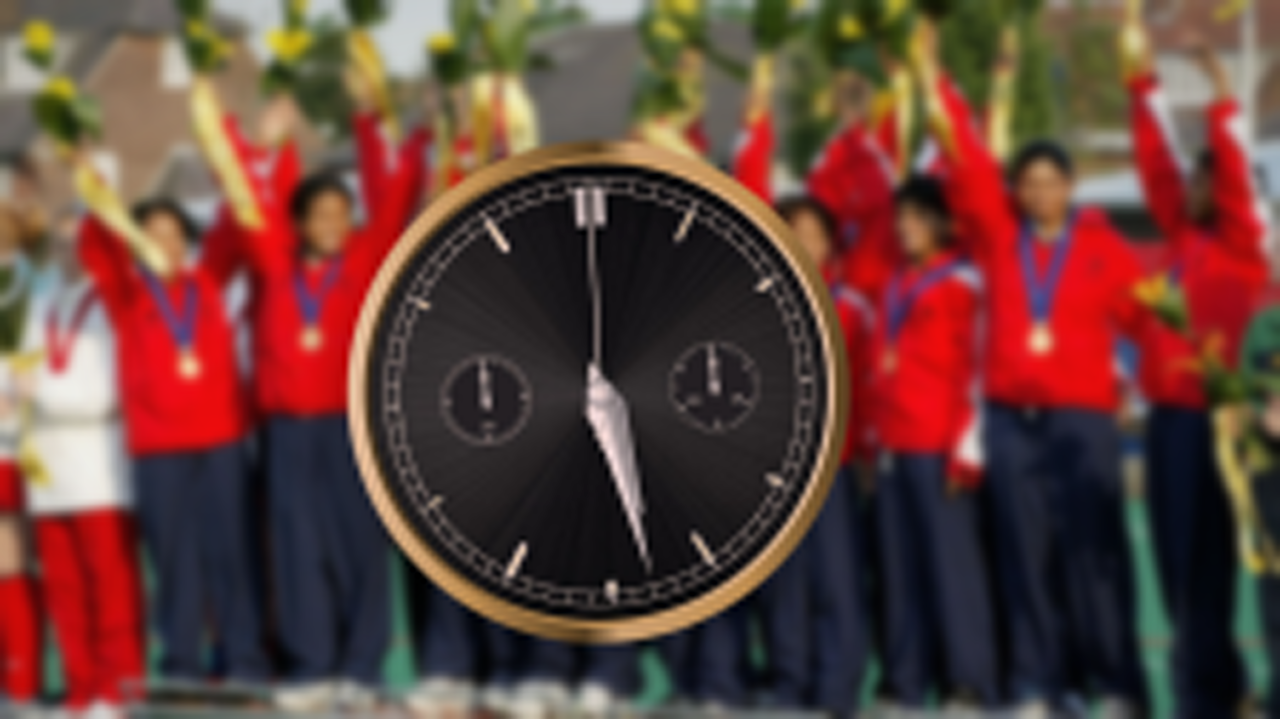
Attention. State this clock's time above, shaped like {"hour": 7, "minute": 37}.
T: {"hour": 5, "minute": 28}
